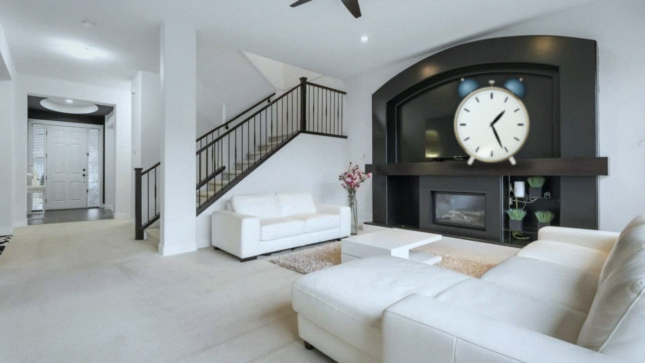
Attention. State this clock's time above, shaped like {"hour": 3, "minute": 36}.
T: {"hour": 1, "minute": 26}
